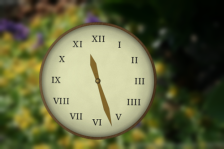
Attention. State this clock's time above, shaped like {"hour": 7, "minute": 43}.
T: {"hour": 11, "minute": 27}
